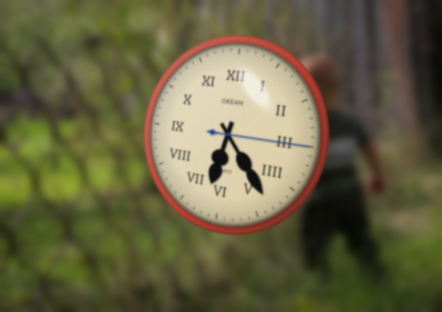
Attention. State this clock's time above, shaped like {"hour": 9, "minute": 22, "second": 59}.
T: {"hour": 6, "minute": 23, "second": 15}
